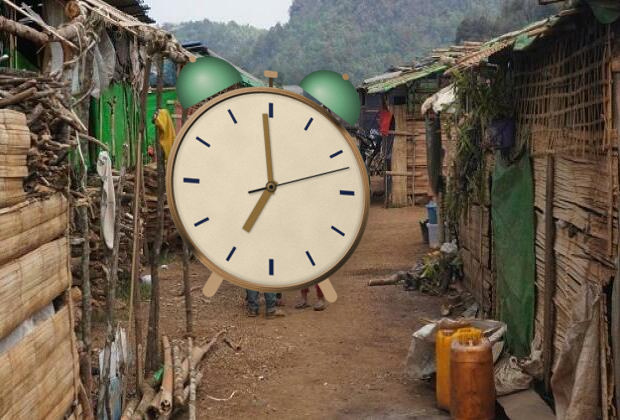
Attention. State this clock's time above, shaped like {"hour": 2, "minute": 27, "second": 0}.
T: {"hour": 6, "minute": 59, "second": 12}
